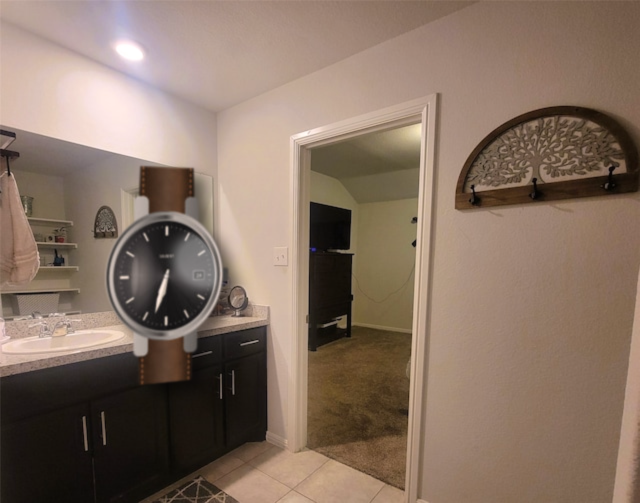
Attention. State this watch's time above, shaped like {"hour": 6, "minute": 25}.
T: {"hour": 6, "minute": 33}
